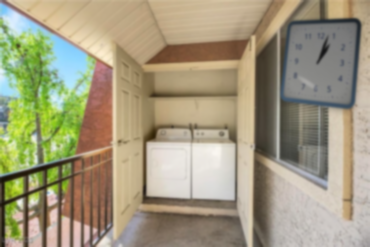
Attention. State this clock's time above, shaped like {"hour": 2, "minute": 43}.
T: {"hour": 1, "minute": 3}
